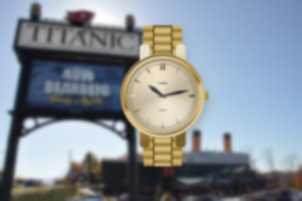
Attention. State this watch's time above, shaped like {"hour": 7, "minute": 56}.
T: {"hour": 10, "minute": 13}
